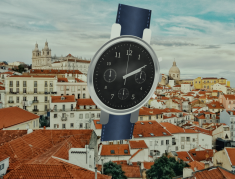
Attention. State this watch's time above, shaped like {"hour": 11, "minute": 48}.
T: {"hour": 2, "minute": 10}
